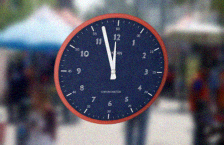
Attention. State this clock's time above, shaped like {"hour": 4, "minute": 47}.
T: {"hour": 11, "minute": 57}
